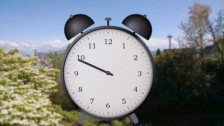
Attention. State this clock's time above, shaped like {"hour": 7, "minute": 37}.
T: {"hour": 9, "minute": 49}
